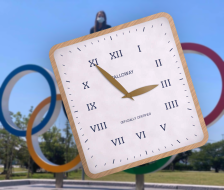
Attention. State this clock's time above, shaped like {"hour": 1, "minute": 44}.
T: {"hour": 2, "minute": 55}
